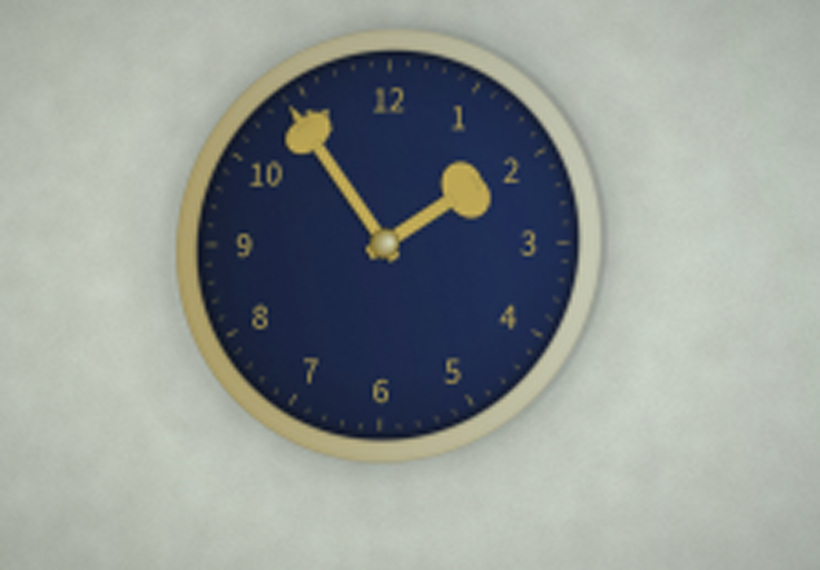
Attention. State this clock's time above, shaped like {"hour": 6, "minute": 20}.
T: {"hour": 1, "minute": 54}
